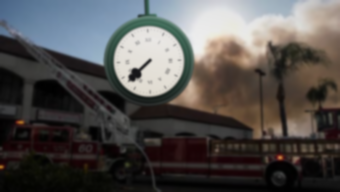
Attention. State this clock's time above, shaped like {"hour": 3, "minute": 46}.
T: {"hour": 7, "minute": 38}
